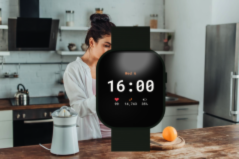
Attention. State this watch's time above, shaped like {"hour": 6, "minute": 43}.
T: {"hour": 16, "minute": 0}
